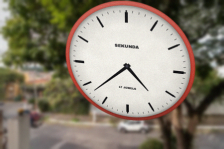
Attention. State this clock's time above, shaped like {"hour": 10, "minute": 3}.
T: {"hour": 4, "minute": 38}
